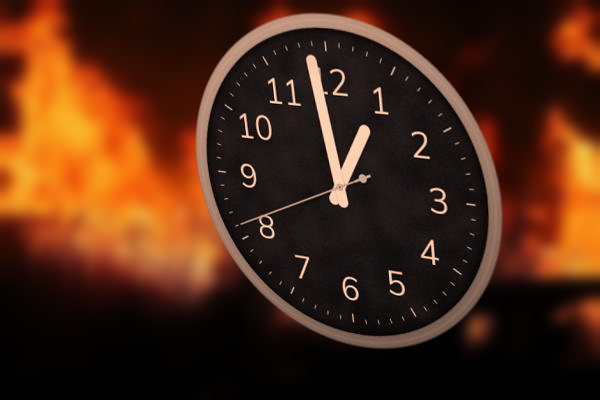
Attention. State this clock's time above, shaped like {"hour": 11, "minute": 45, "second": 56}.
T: {"hour": 12, "minute": 58, "second": 41}
